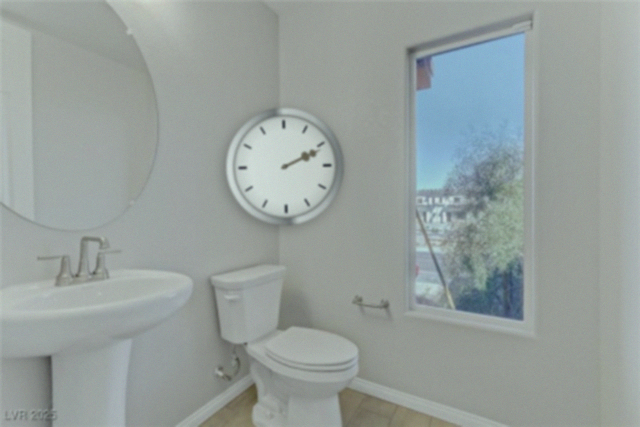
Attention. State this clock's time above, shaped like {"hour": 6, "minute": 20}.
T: {"hour": 2, "minute": 11}
